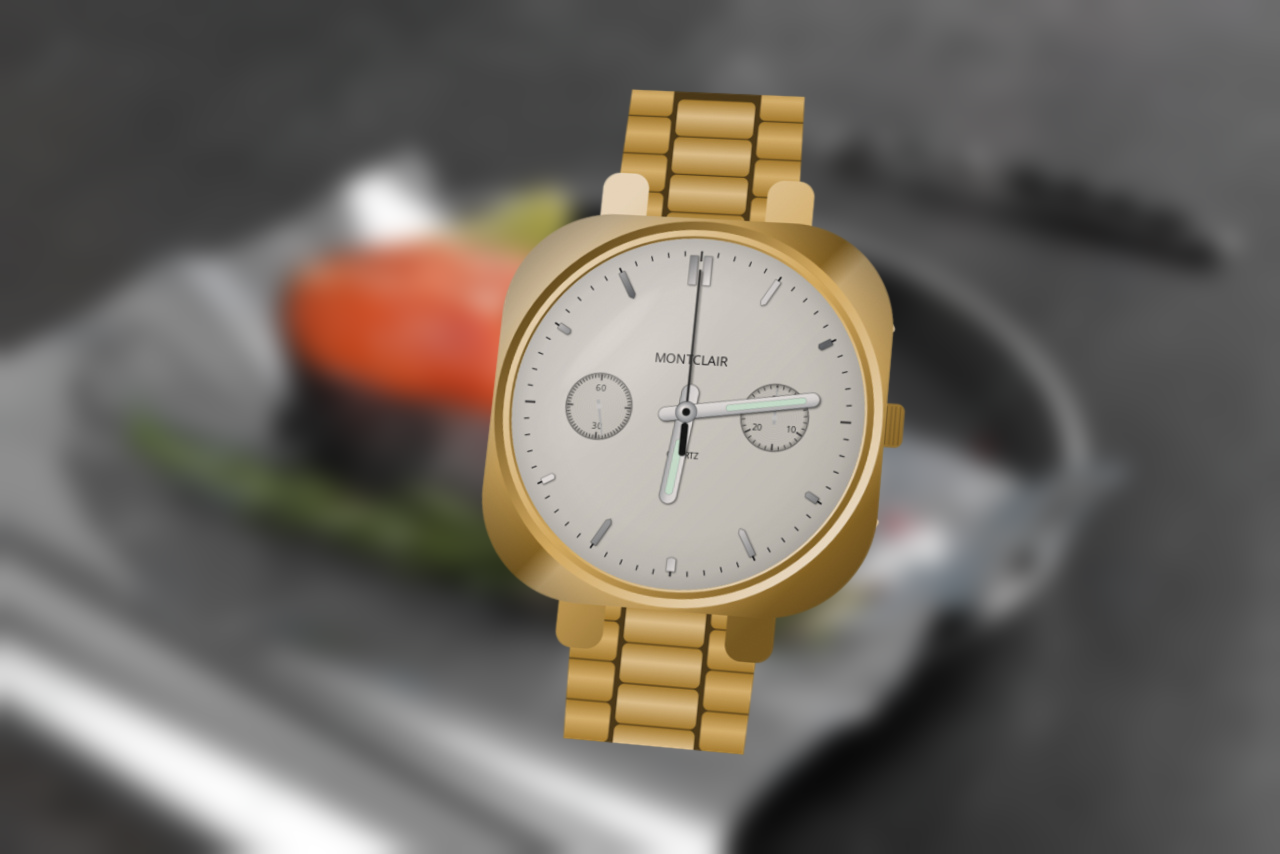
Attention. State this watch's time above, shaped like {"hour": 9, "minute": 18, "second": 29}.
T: {"hour": 6, "minute": 13, "second": 28}
